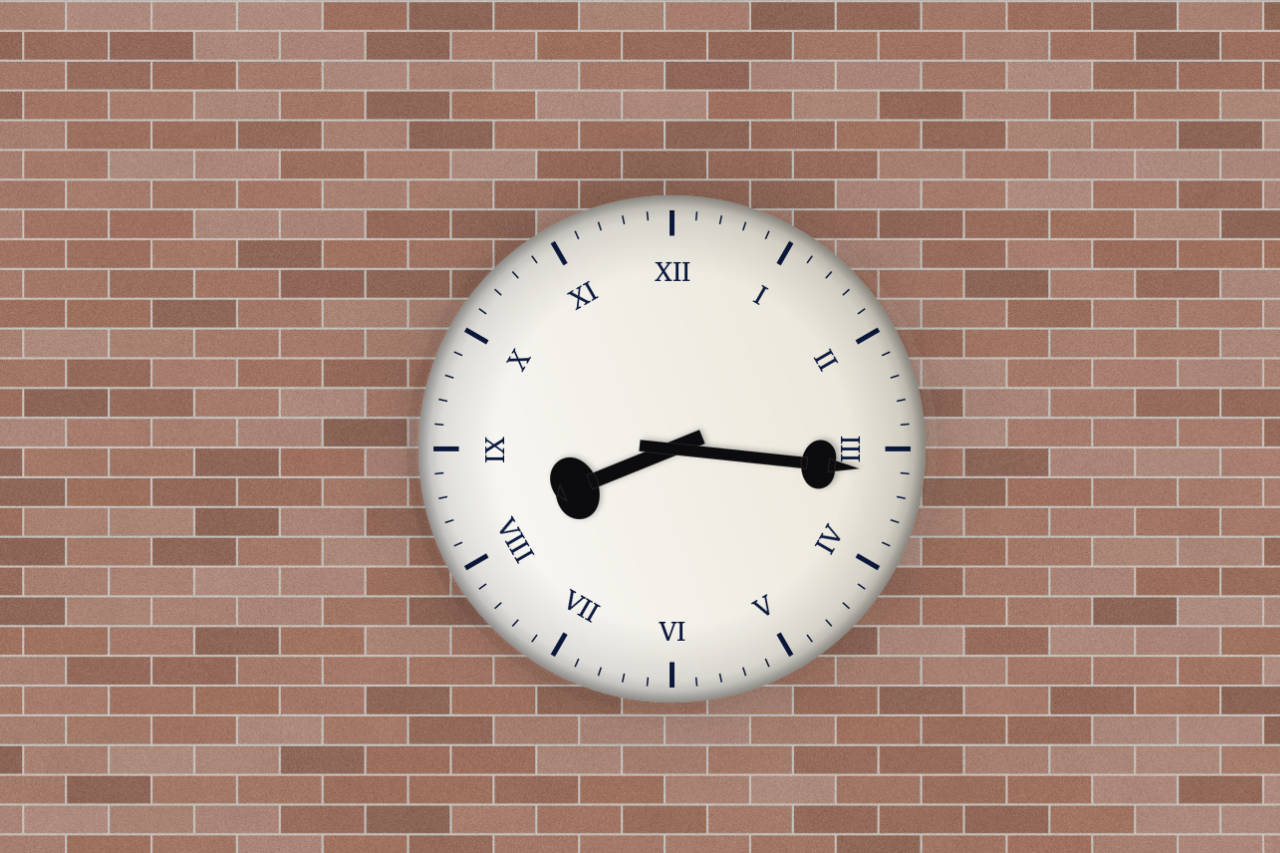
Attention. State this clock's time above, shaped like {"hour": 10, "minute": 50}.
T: {"hour": 8, "minute": 16}
